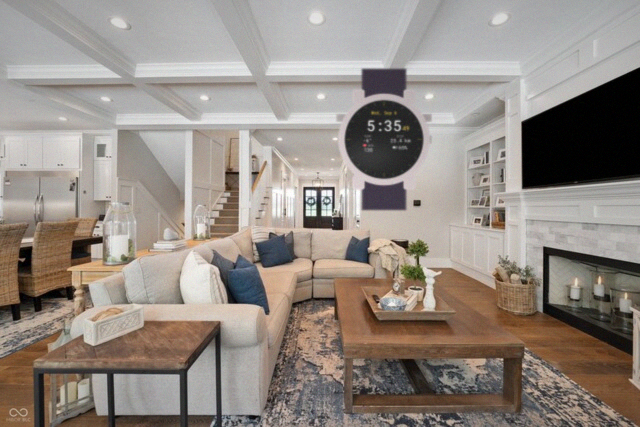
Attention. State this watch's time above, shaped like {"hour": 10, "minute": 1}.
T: {"hour": 5, "minute": 35}
